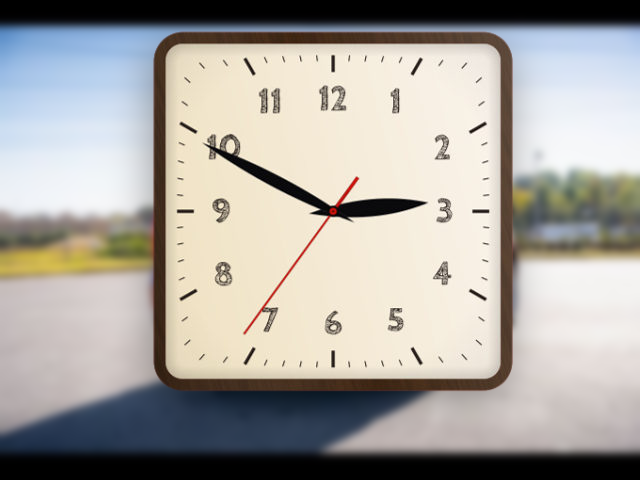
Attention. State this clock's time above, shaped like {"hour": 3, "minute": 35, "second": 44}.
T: {"hour": 2, "minute": 49, "second": 36}
